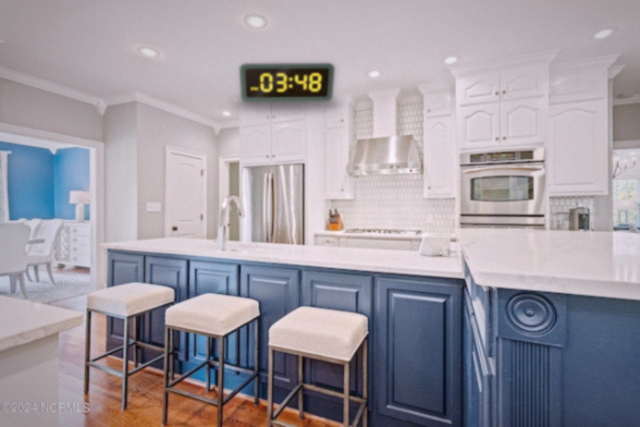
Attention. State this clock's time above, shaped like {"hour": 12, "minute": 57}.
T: {"hour": 3, "minute": 48}
